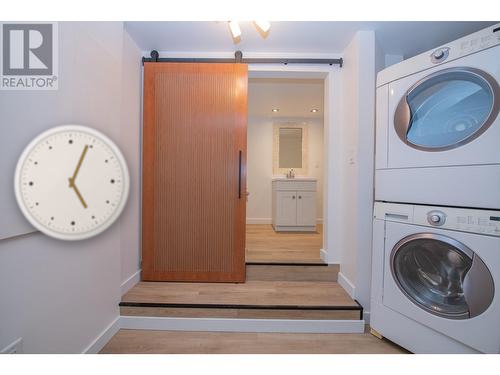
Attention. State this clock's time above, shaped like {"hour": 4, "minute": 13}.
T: {"hour": 5, "minute": 4}
